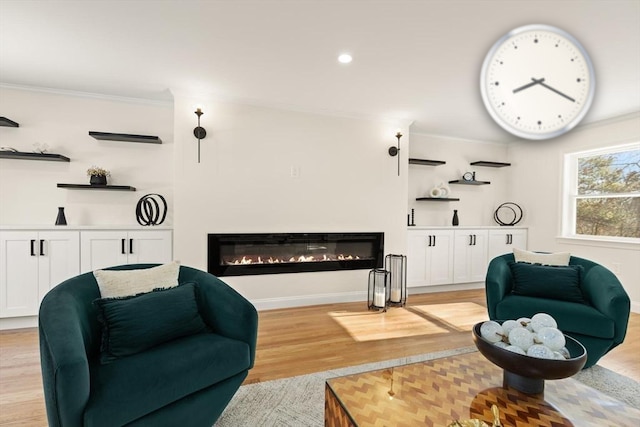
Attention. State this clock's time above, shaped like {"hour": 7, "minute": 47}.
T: {"hour": 8, "minute": 20}
